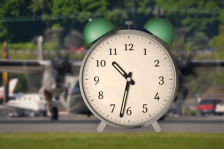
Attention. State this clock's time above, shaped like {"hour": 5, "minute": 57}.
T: {"hour": 10, "minute": 32}
